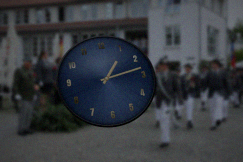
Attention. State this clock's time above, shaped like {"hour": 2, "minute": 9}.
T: {"hour": 1, "minute": 13}
